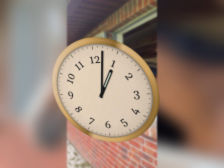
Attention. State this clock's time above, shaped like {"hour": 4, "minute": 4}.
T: {"hour": 1, "minute": 2}
